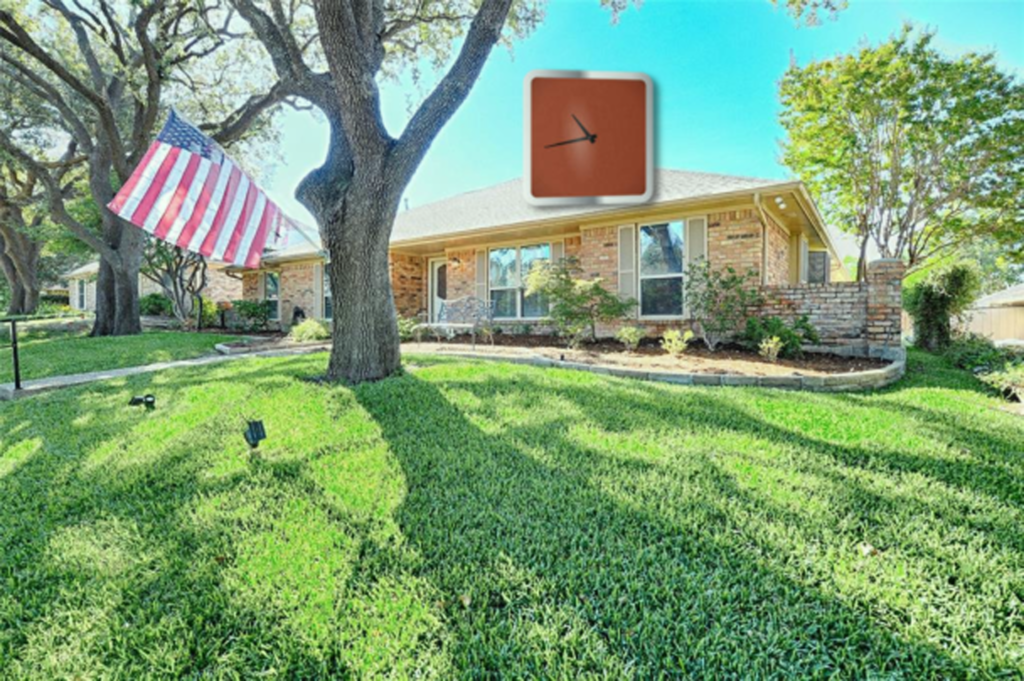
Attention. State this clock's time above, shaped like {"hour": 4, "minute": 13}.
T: {"hour": 10, "minute": 43}
